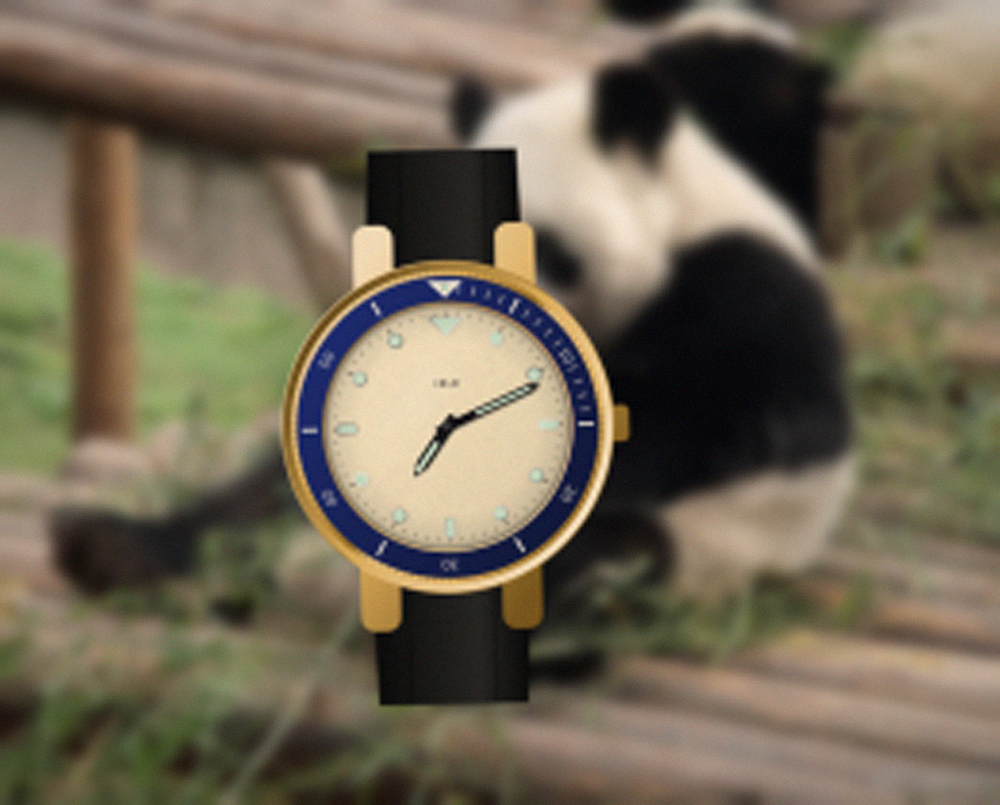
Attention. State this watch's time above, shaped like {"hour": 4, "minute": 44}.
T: {"hour": 7, "minute": 11}
